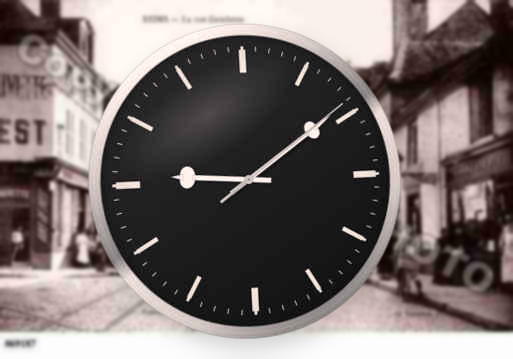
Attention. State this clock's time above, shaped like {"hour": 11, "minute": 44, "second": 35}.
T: {"hour": 9, "minute": 9, "second": 9}
